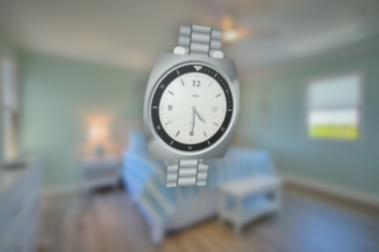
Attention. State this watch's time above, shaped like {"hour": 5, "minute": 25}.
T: {"hour": 4, "minute": 30}
